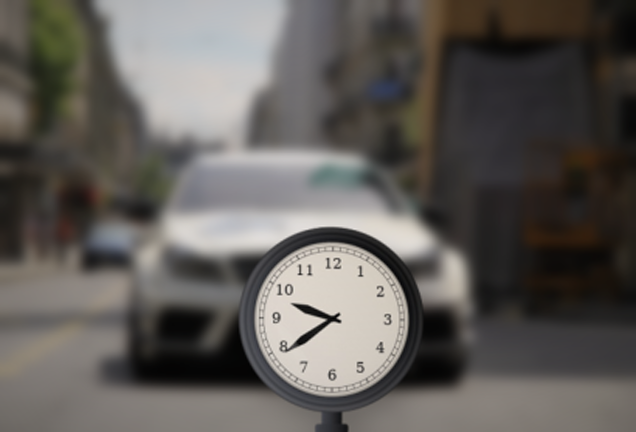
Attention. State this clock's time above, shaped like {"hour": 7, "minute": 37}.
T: {"hour": 9, "minute": 39}
